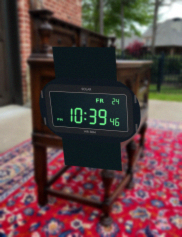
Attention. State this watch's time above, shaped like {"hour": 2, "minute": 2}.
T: {"hour": 10, "minute": 39}
